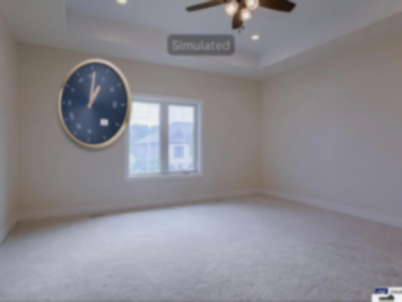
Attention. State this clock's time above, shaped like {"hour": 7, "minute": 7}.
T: {"hour": 1, "minute": 1}
